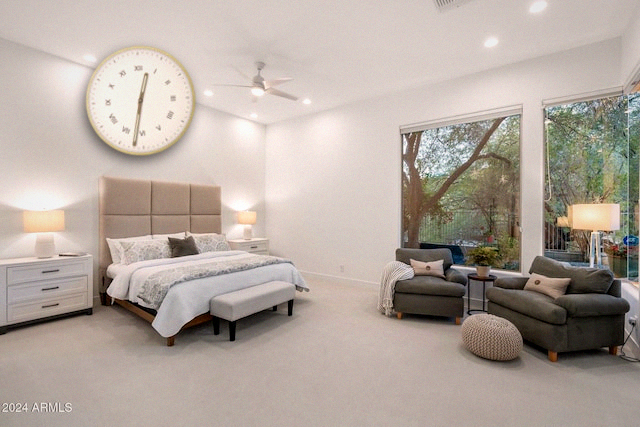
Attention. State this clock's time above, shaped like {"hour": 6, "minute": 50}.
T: {"hour": 12, "minute": 32}
